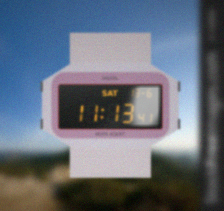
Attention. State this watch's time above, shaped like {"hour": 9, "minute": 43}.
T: {"hour": 11, "minute": 13}
